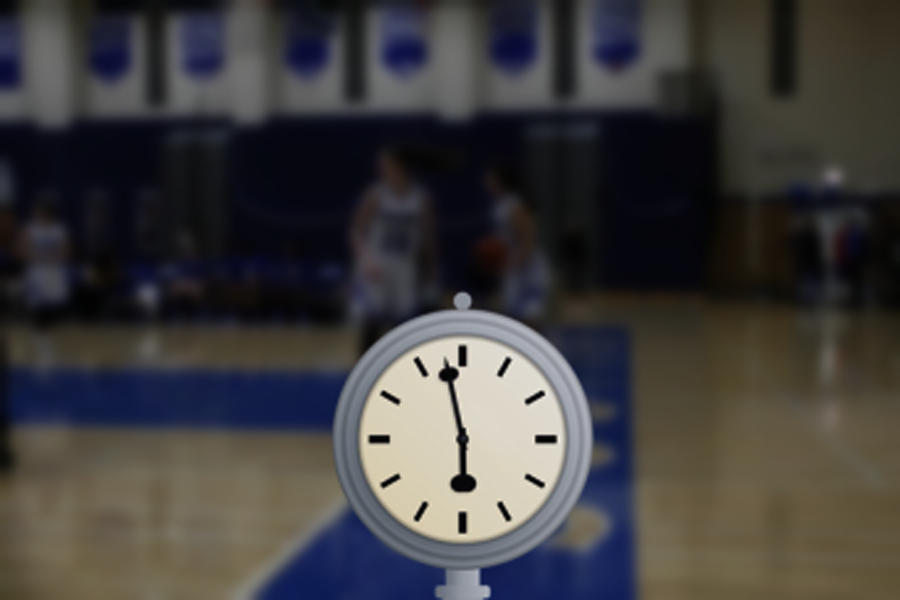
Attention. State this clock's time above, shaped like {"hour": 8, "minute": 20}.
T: {"hour": 5, "minute": 58}
